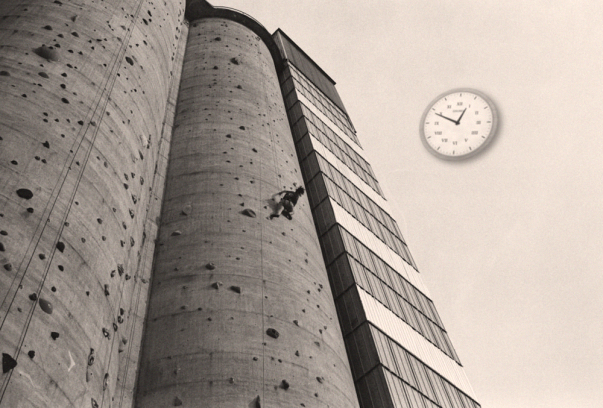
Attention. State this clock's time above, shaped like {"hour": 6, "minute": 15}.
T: {"hour": 12, "minute": 49}
